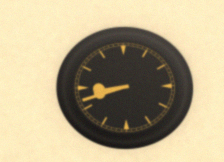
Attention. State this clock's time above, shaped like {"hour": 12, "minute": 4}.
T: {"hour": 8, "minute": 42}
